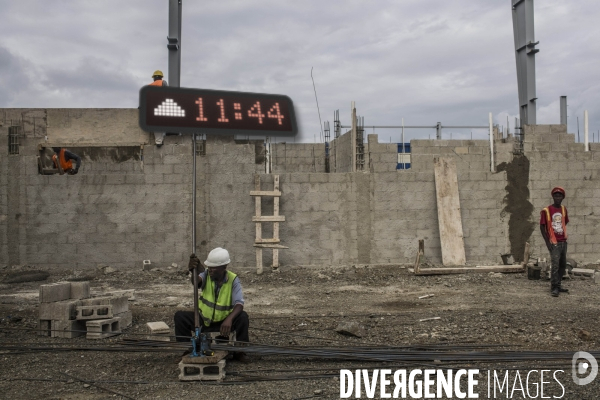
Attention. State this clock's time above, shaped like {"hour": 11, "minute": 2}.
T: {"hour": 11, "minute": 44}
